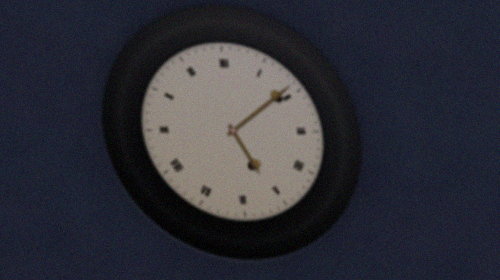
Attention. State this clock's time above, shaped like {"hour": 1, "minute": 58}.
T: {"hour": 5, "minute": 9}
